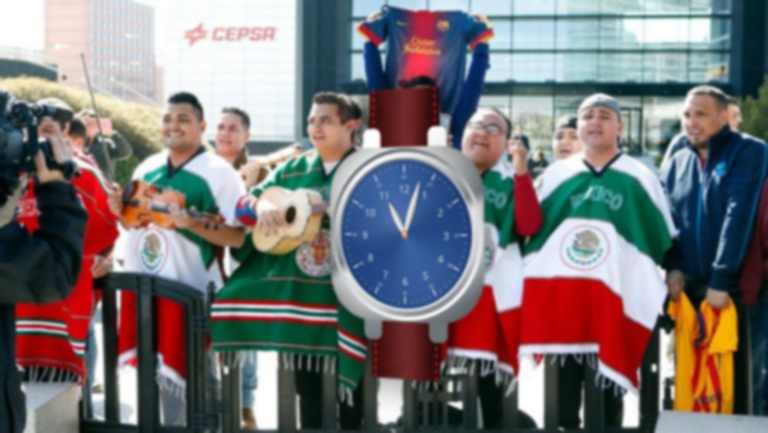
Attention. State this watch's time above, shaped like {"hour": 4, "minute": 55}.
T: {"hour": 11, "minute": 3}
